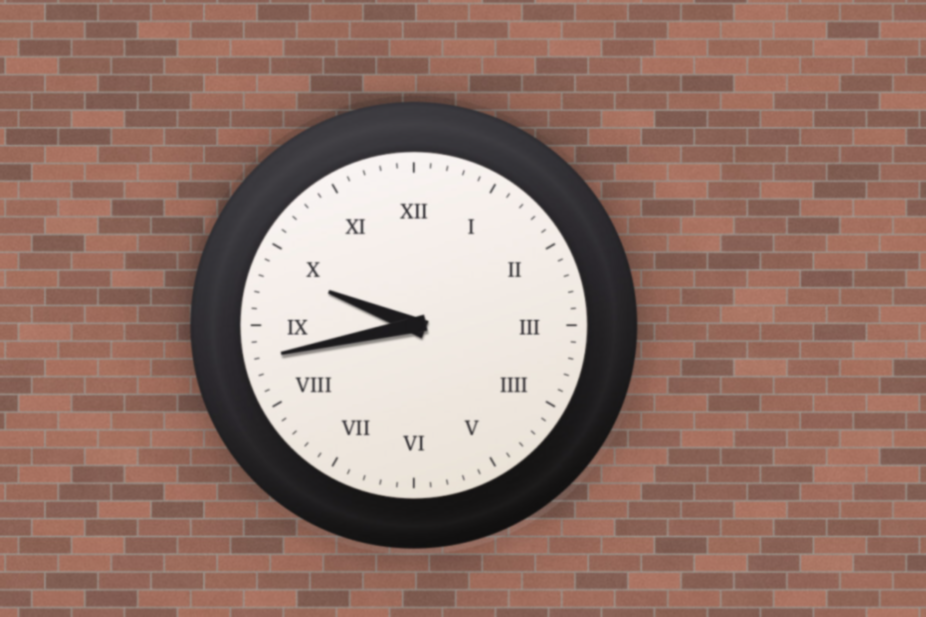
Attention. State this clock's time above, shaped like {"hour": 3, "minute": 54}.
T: {"hour": 9, "minute": 43}
